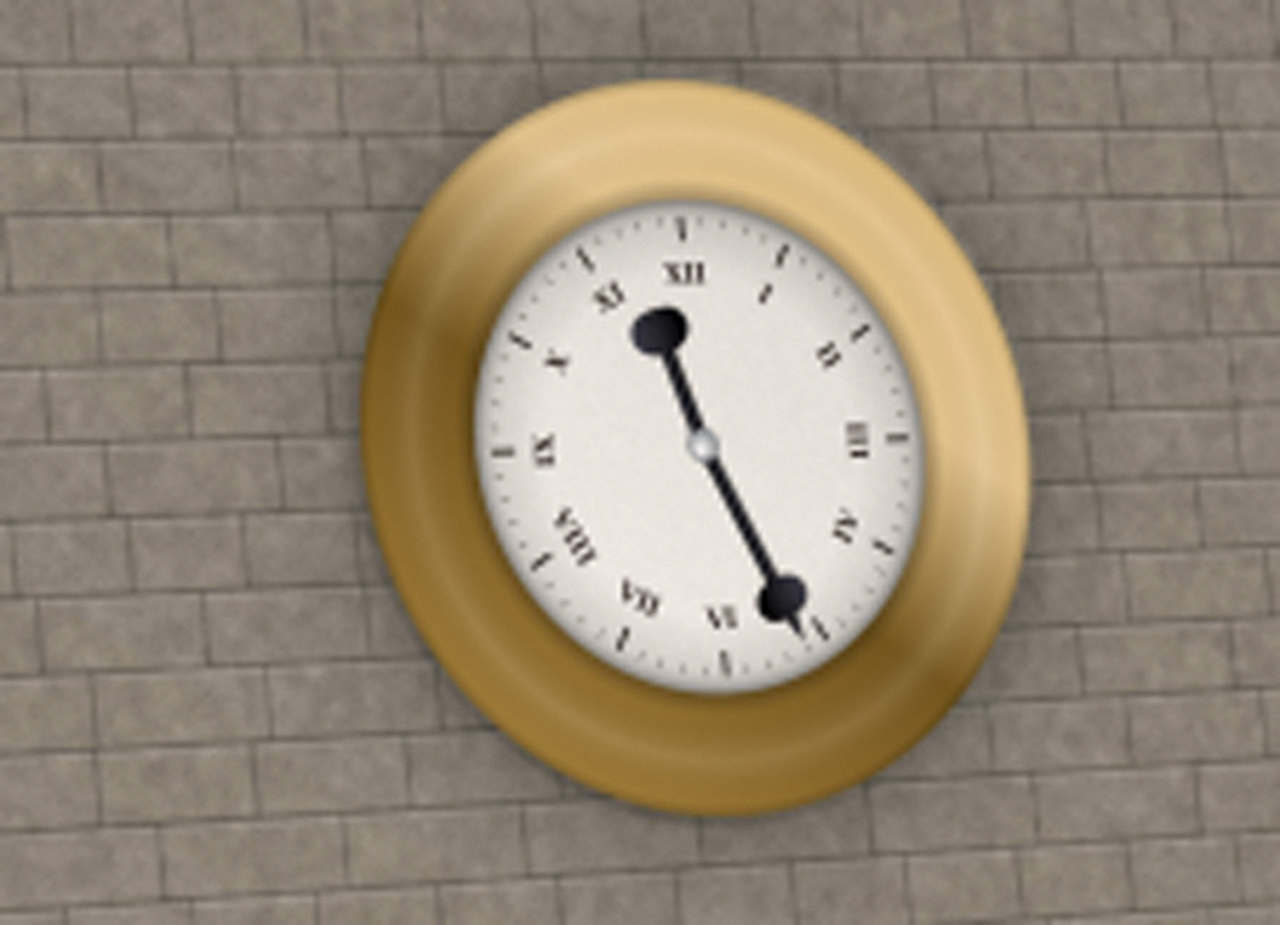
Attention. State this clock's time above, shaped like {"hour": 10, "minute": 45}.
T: {"hour": 11, "minute": 26}
